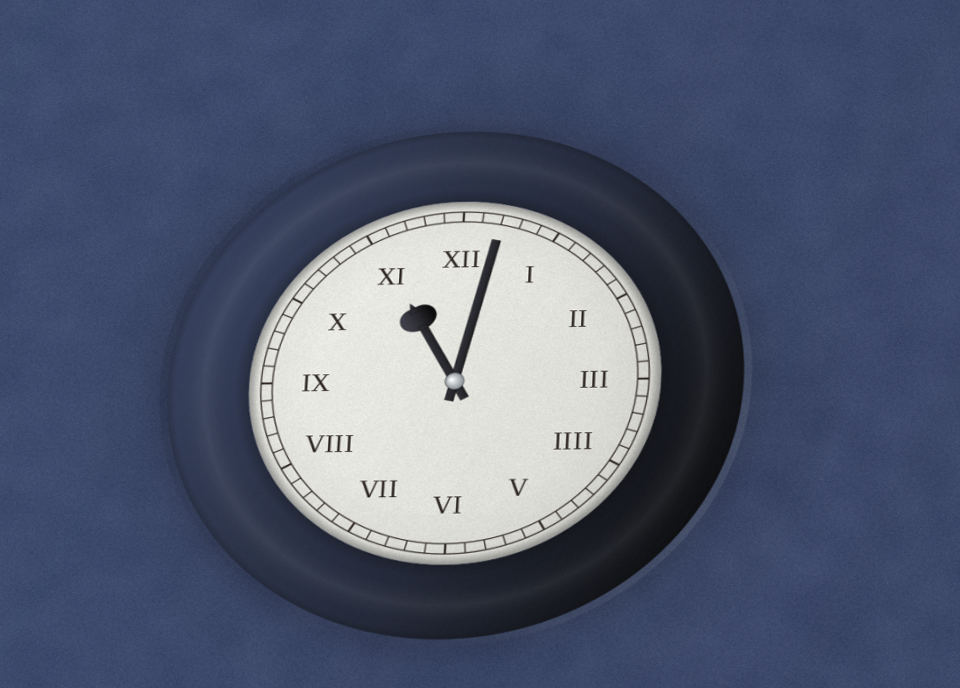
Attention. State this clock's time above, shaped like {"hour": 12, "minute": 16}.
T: {"hour": 11, "minute": 2}
